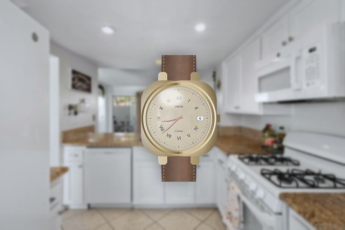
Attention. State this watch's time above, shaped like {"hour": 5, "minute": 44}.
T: {"hour": 8, "minute": 38}
